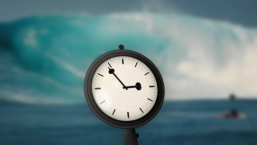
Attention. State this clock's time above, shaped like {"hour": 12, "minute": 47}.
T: {"hour": 2, "minute": 54}
